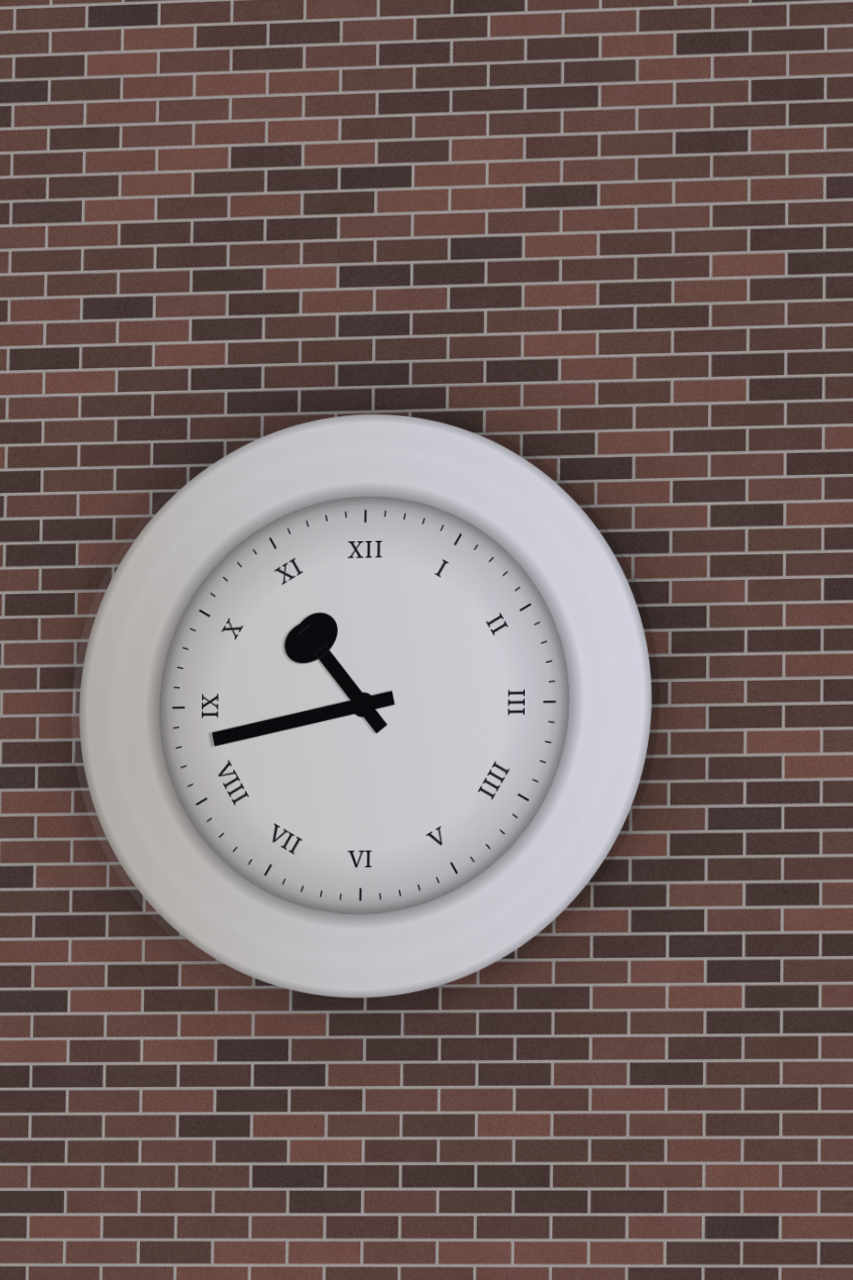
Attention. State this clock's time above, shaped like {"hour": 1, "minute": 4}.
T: {"hour": 10, "minute": 43}
